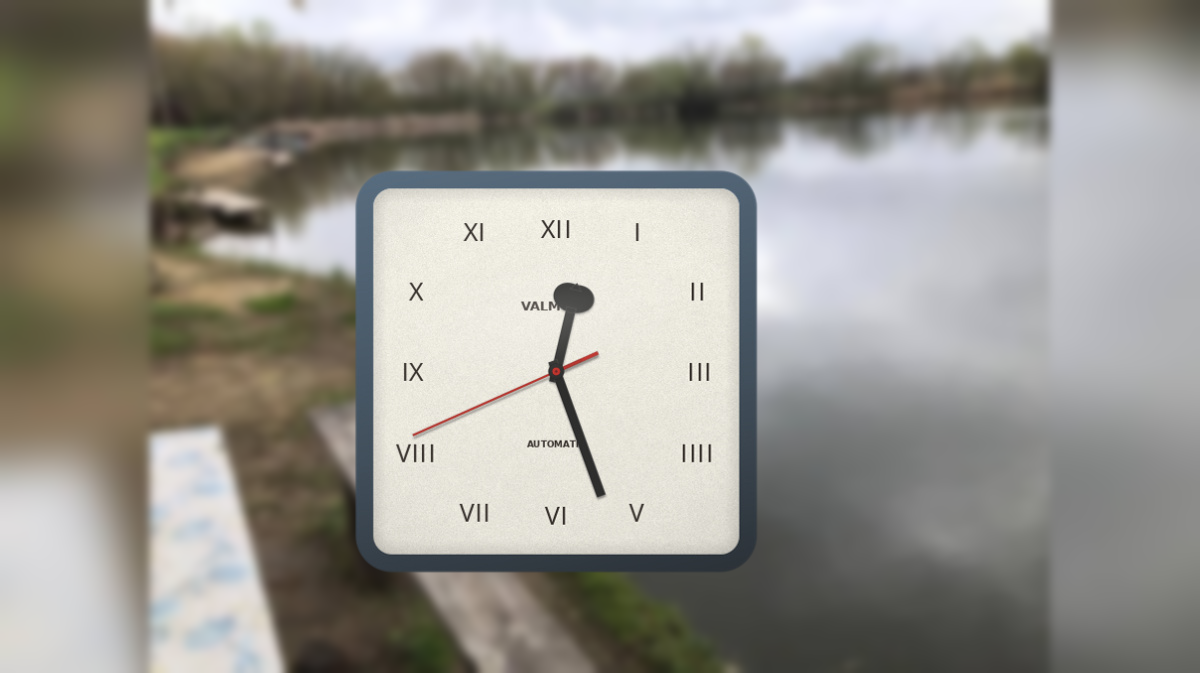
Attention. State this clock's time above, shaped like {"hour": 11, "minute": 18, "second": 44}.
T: {"hour": 12, "minute": 26, "second": 41}
